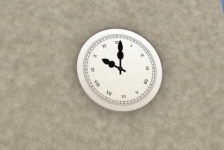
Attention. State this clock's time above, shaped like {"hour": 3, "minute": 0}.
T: {"hour": 10, "minute": 1}
